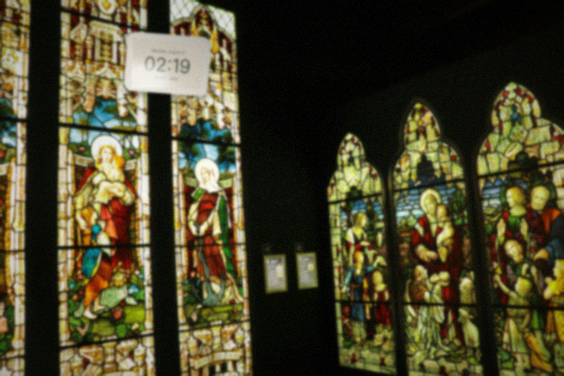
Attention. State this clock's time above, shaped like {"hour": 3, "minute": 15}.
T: {"hour": 2, "minute": 19}
